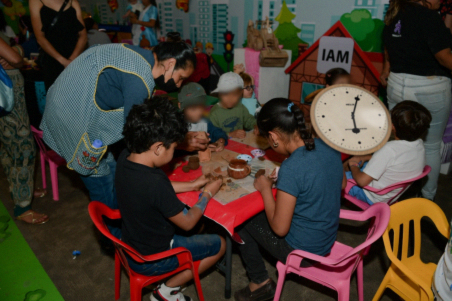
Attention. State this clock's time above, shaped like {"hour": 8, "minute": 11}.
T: {"hour": 6, "minute": 4}
